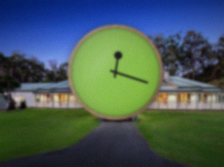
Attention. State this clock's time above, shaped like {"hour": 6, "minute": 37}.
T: {"hour": 12, "minute": 18}
